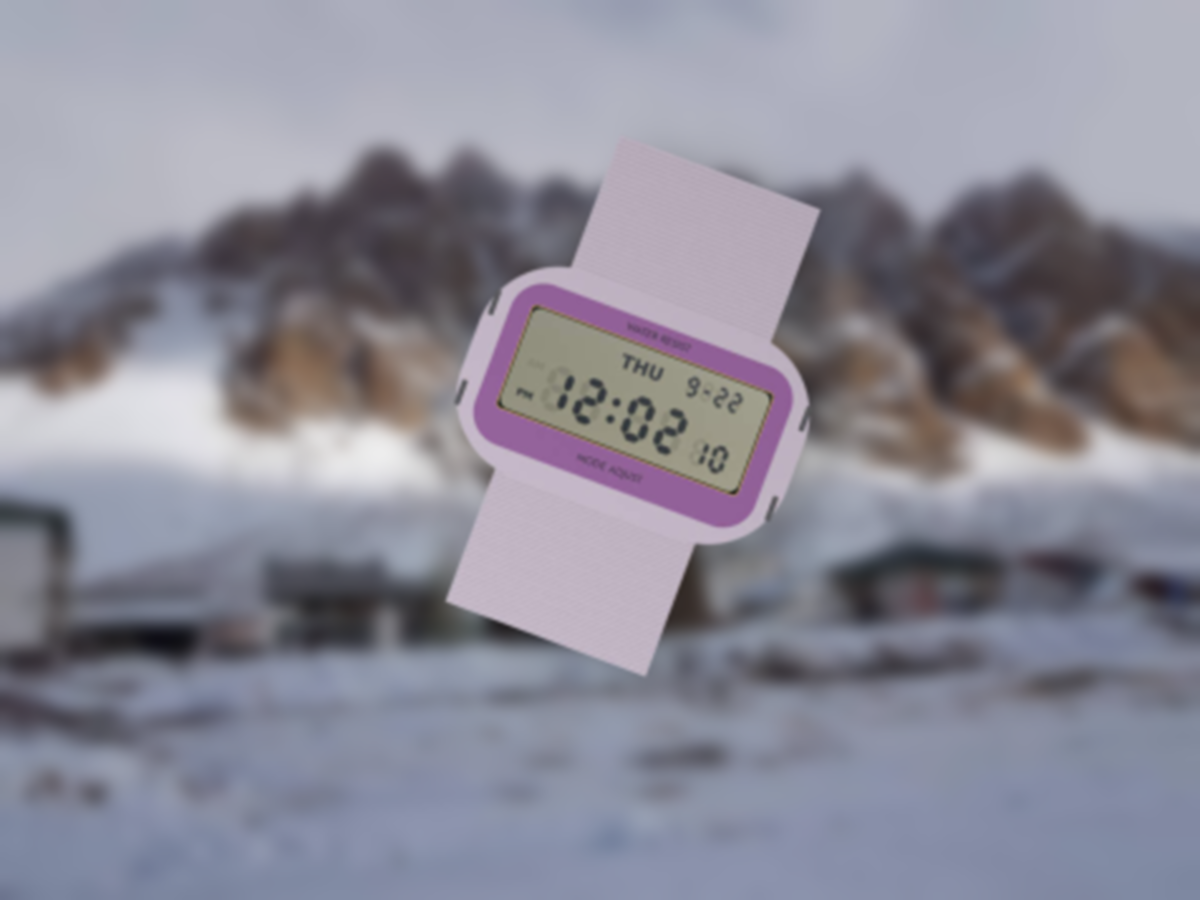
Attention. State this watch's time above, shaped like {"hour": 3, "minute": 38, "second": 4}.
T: {"hour": 12, "minute": 2, "second": 10}
